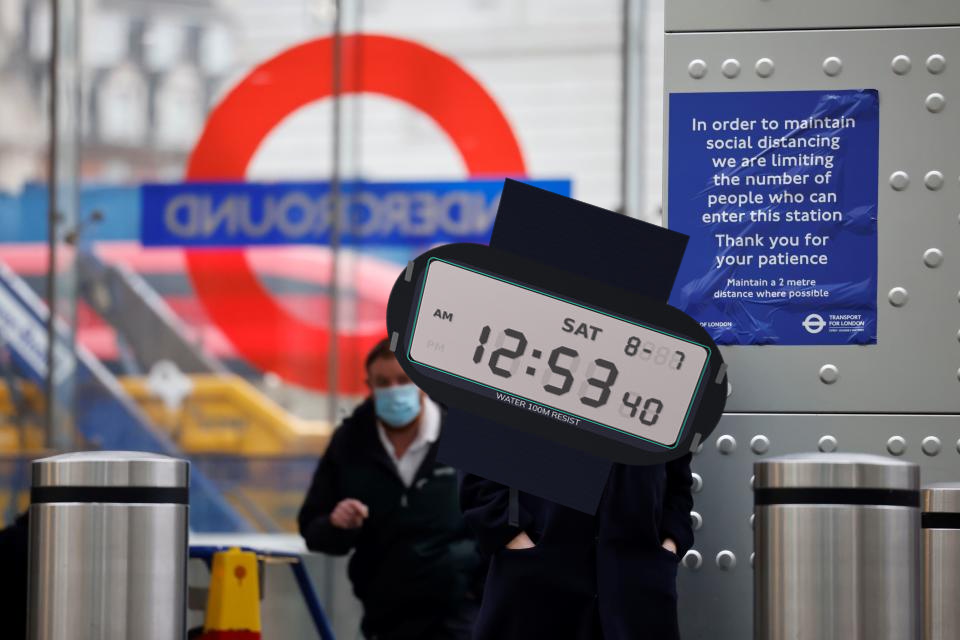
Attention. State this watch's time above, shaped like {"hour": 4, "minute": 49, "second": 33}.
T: {"hour": 12, "minute": 53, "second": 40}
